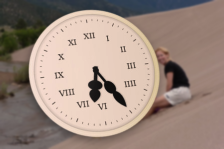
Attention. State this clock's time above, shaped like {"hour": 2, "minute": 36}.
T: {"hour": 6, "minute": 25}
